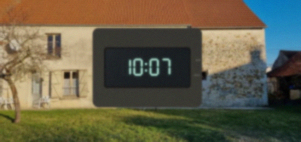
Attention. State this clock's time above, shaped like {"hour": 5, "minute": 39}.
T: {"hour": 10, "minute": 7}
